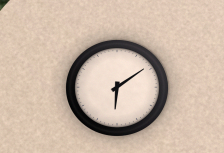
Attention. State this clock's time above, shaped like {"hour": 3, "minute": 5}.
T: {"hour": 6, "minute": 9}
